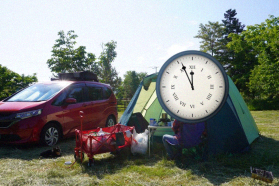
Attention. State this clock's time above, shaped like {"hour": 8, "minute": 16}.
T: {"hour": 11, "minute": 56}
